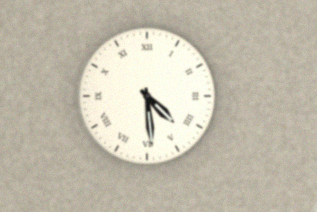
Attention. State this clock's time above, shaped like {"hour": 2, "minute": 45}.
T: {"hour": 4, "minute": 29}
